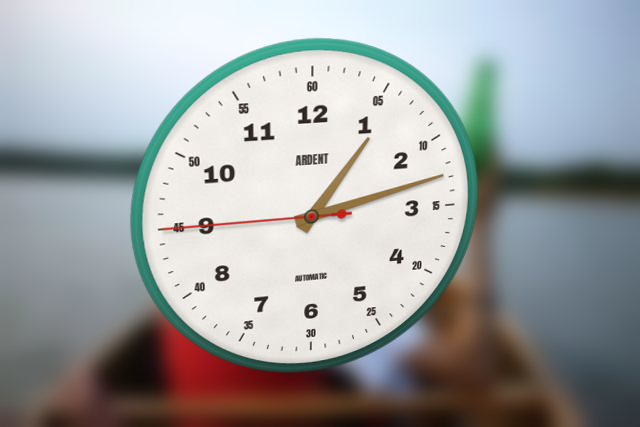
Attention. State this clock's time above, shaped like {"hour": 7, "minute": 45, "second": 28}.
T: {"hour": 1, "minute": 12, "second": 45}
